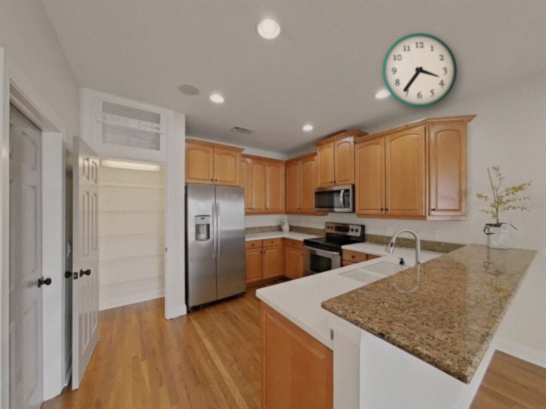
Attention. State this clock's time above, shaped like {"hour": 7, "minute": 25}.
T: {"hour": 3, "minute": 36}
